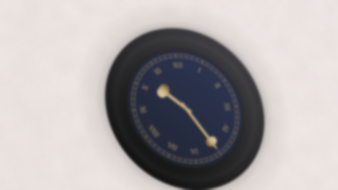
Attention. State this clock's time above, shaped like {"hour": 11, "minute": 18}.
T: {"hour": 10, "minute": 25}
